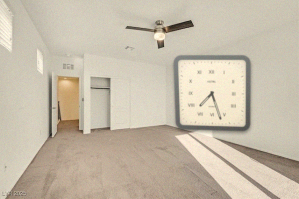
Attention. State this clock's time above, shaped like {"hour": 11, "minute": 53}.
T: {"hour": 7, "minute": 27}
